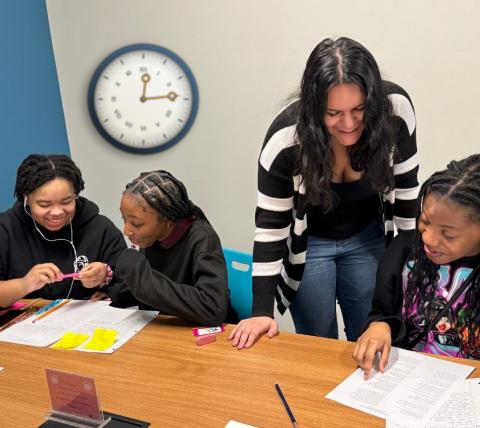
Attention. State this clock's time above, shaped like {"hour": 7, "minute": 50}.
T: {"hour": 12, "minute": 14}
